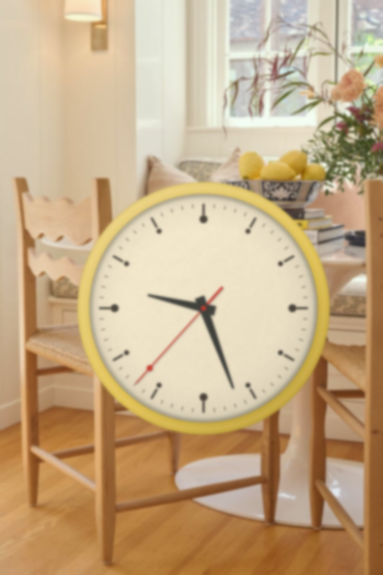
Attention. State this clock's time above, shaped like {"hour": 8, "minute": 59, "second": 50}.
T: {"hour": 9, "minute": 26, "second": 37}
